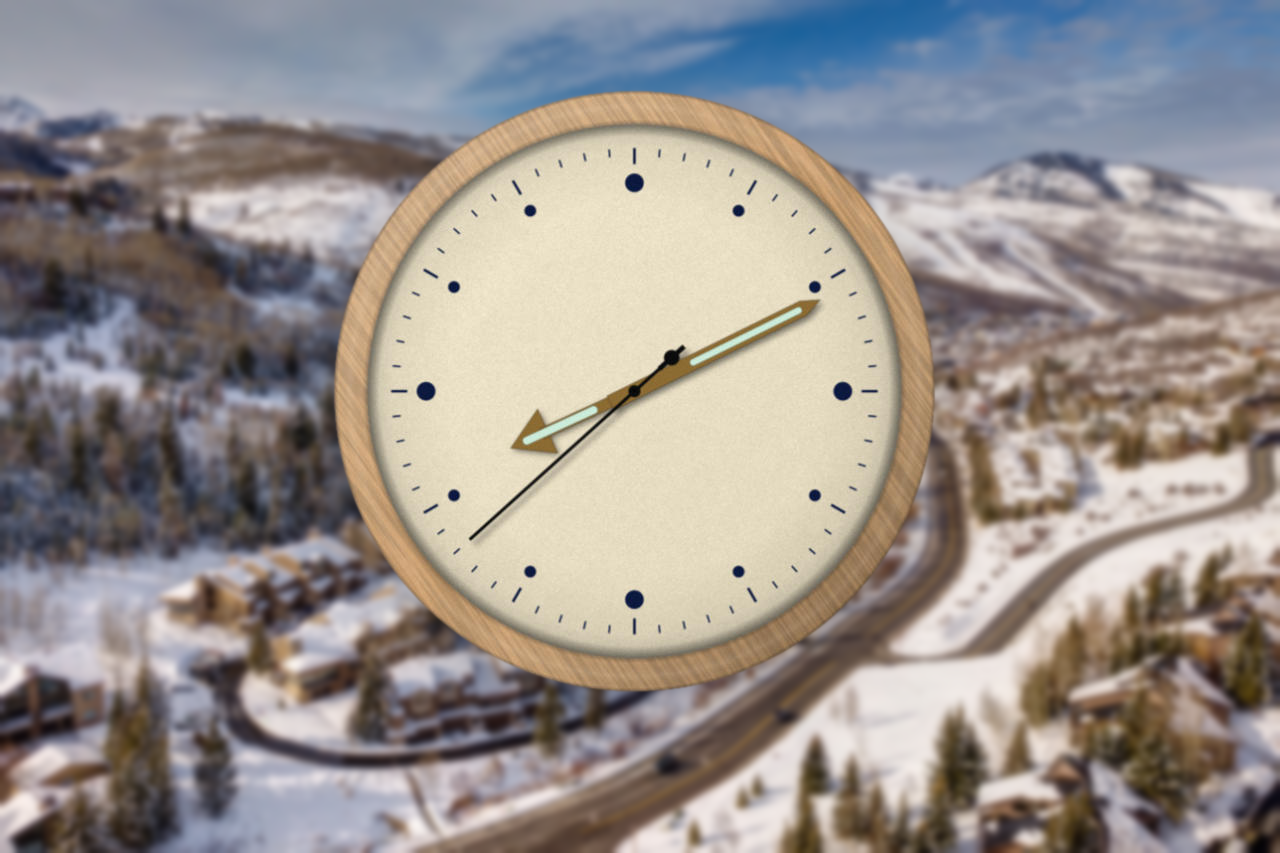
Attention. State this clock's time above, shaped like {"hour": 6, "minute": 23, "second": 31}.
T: {"hour": 8, "minute": 10, "second": 38}
